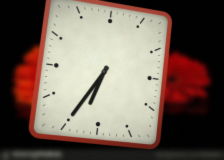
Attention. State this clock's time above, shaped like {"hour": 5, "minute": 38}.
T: {"hour": 6, "minute": 35}
